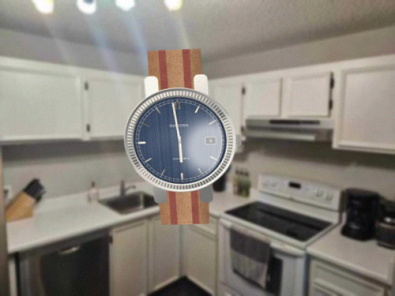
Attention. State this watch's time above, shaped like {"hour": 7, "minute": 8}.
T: {"hour": 5, "minute": 59}
